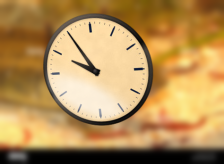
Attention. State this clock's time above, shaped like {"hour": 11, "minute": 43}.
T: {"hour": 9, "minute": 55}
